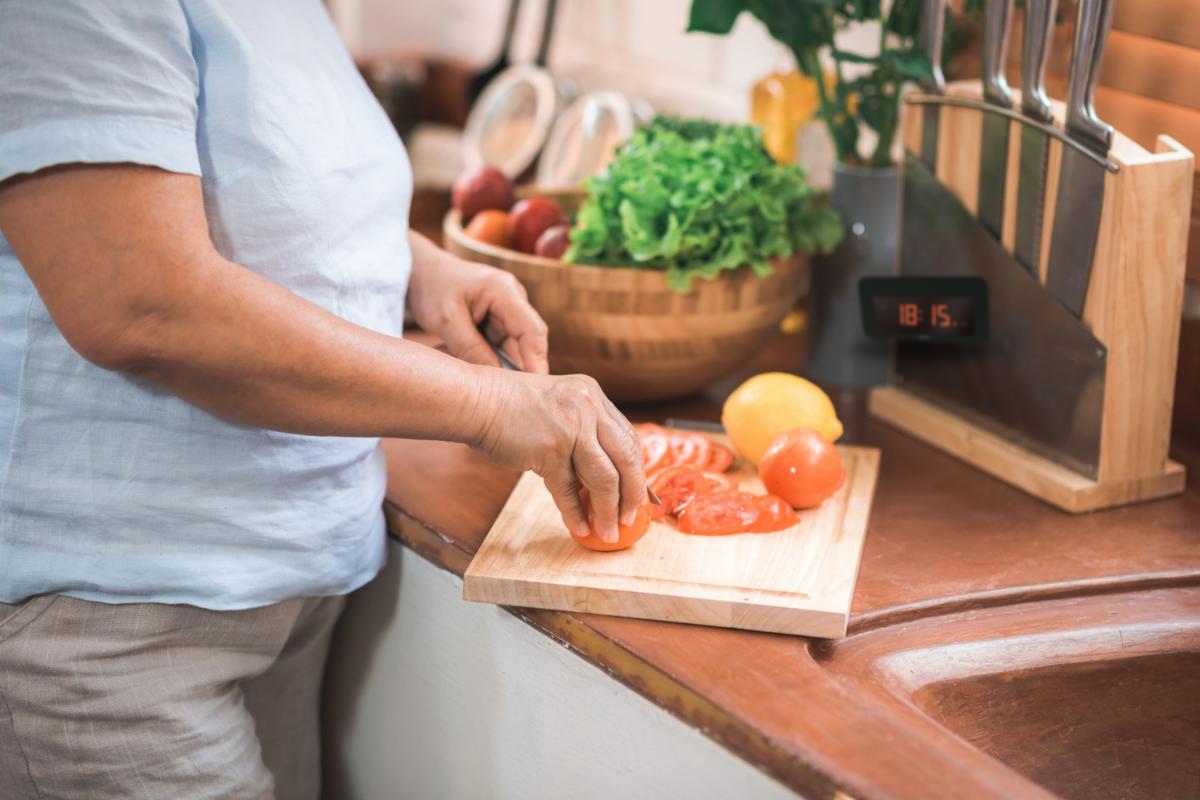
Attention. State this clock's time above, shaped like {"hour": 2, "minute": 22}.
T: {"hour": 18, "minute": 15}
